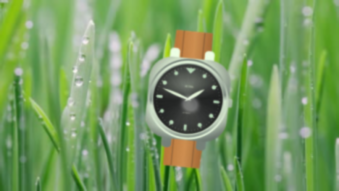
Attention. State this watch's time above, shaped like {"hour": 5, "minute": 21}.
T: {"hour": 1, "minute": 48}
